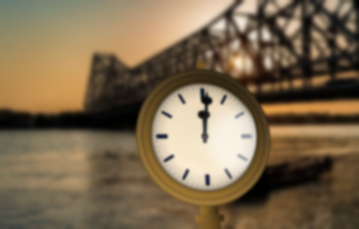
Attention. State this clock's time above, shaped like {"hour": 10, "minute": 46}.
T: {"hour": 12, "minute": 1}
